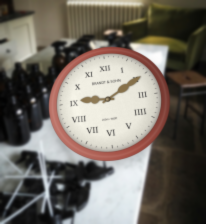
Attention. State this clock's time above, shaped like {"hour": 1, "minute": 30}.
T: {"hour": 9, "minute": 10}
